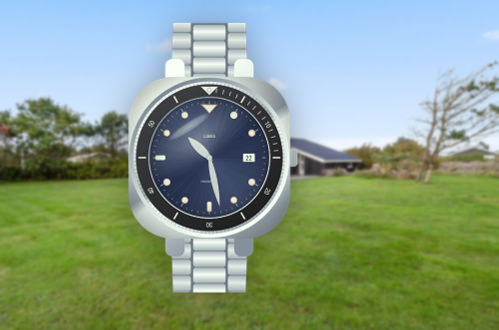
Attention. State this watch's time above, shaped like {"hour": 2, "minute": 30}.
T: {"hour": 10, "minute": 28}
